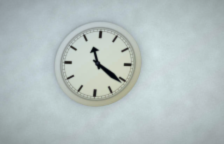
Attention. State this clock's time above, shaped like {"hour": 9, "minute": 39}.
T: {"hour": 11, "minute": 21}
